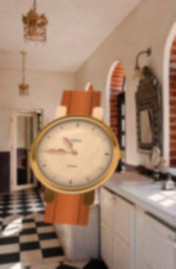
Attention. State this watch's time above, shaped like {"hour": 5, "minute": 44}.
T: {"hour": 10, "minute": 45}
